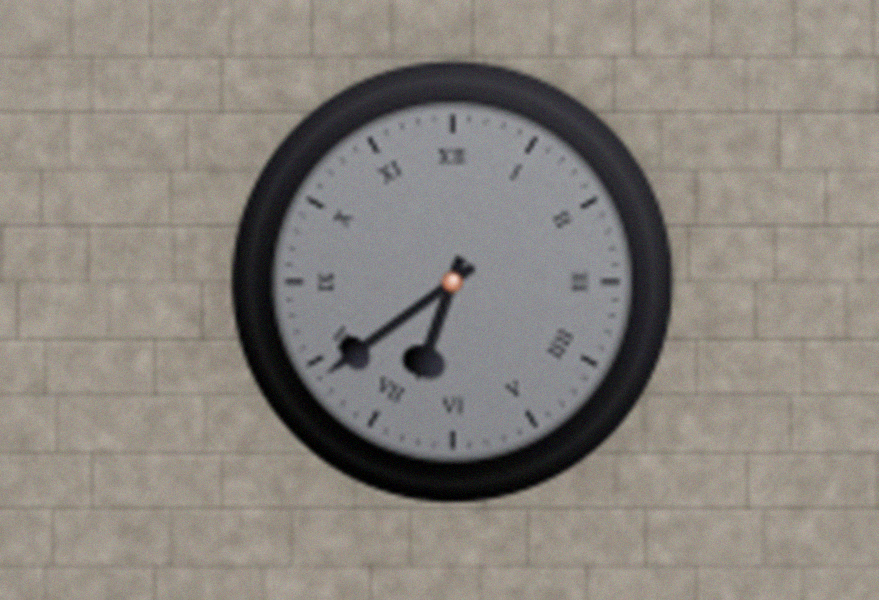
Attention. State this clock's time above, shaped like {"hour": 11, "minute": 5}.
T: {"hour": 6, "minute": 39}
